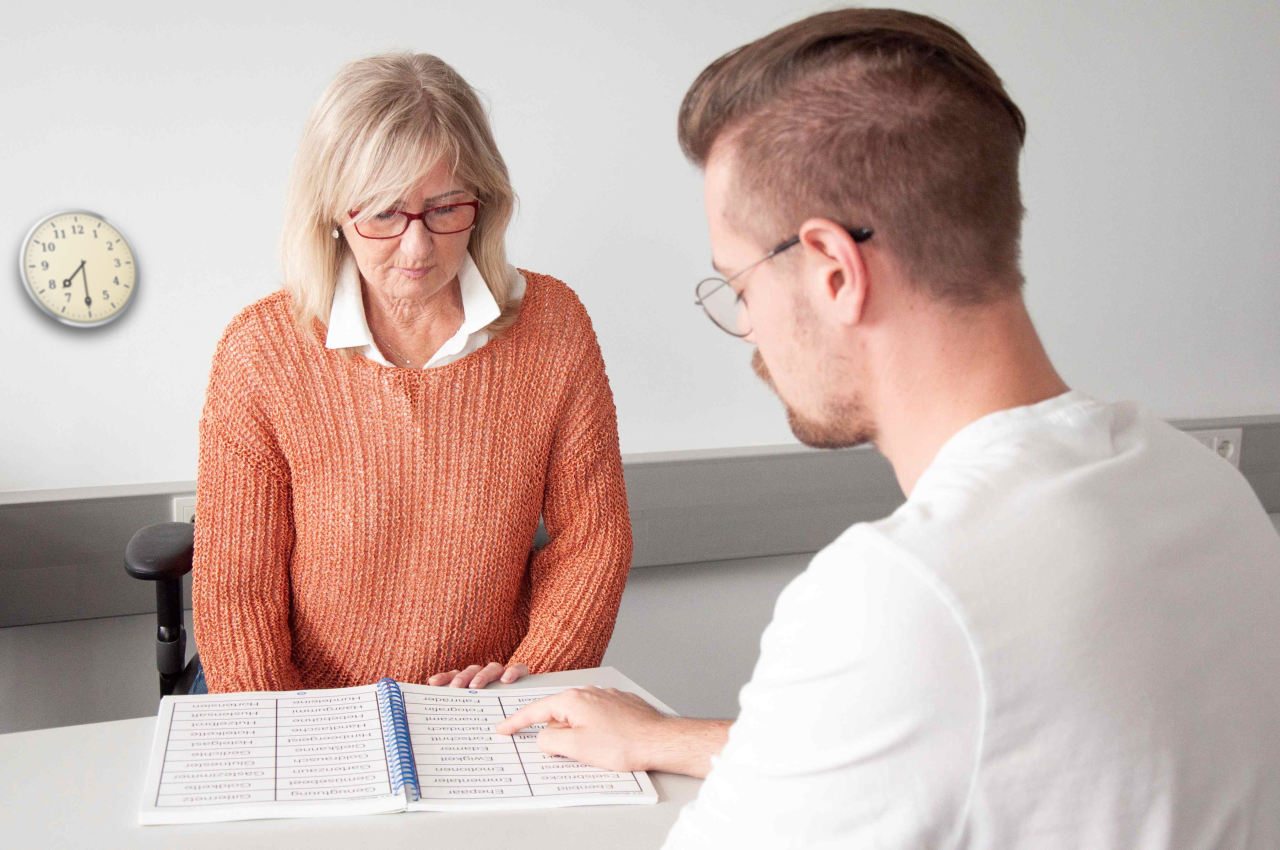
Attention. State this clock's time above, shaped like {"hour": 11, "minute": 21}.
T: {"hour": 7, "minute": 30}
